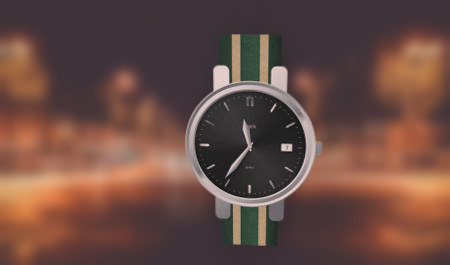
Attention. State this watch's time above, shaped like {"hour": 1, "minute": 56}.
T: {"hour": 11, "minute": 36}
